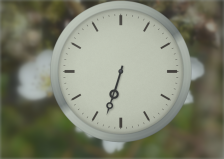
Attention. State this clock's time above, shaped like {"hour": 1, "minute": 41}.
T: {"hour": 6, "minute": 33}
